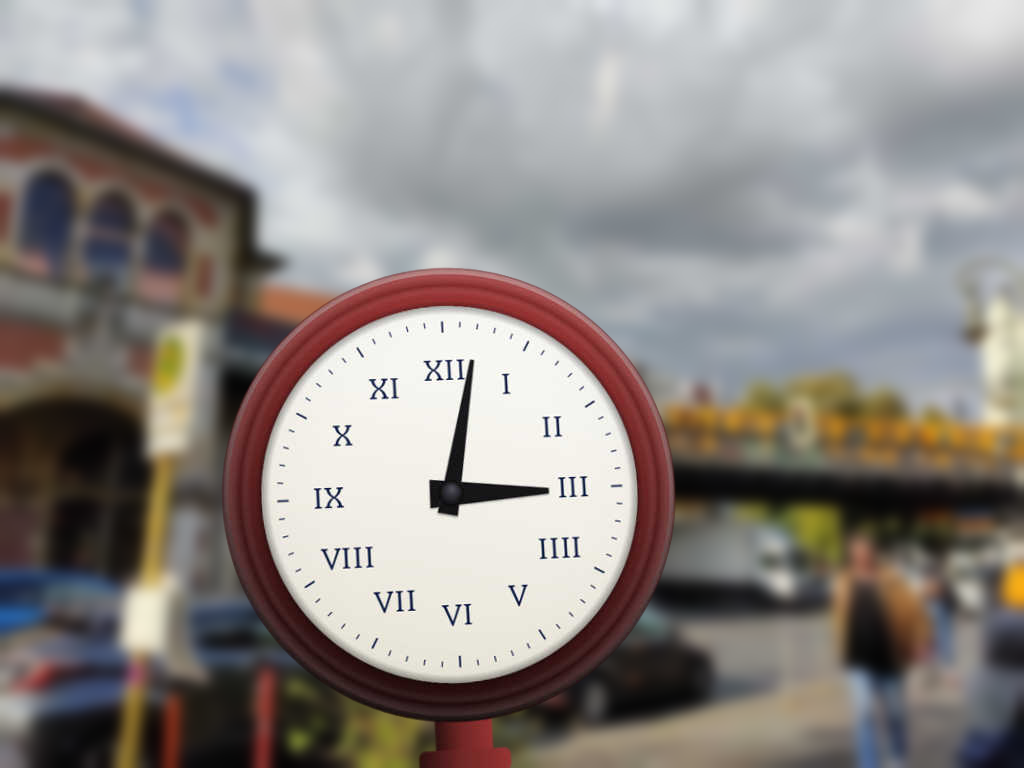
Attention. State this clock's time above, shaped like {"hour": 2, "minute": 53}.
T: {"hour": 3, "minute": 2}
